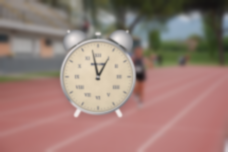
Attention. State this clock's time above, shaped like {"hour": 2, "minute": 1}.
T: {"hour": 12, "minute": 58}
